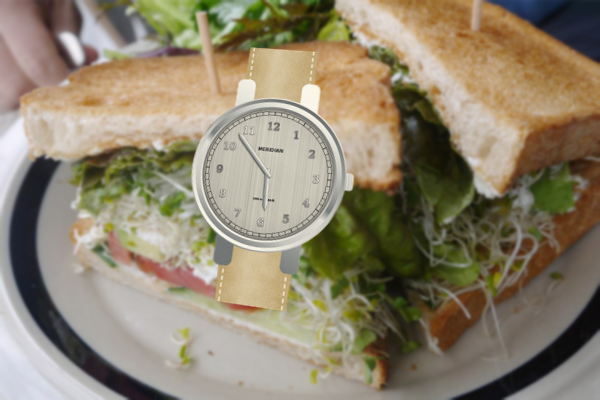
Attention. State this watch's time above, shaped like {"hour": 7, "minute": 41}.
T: {"hour": 5, "minute": 53}
